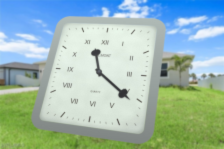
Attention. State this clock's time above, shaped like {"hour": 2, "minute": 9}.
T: {"hour": 11, "minute": 21}
